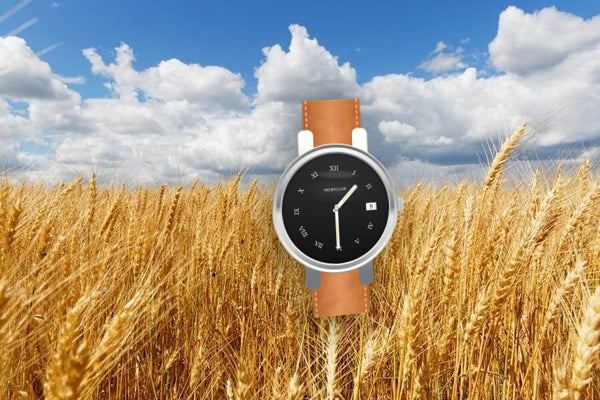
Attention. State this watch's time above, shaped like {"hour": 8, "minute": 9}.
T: {"hour": 1, "minute": 30}
